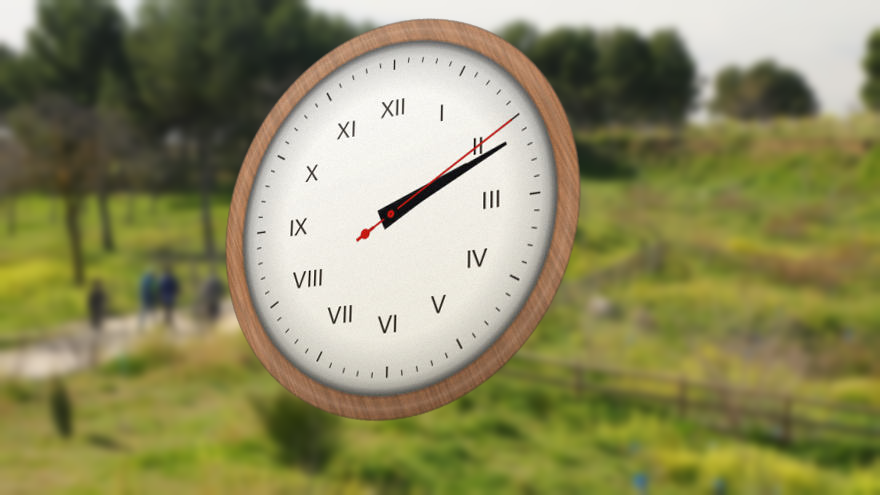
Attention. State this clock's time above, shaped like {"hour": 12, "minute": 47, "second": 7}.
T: {"hour": 2, "minute": 11, "second": 10}
